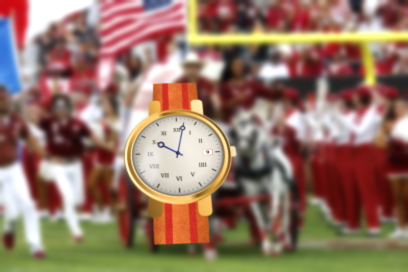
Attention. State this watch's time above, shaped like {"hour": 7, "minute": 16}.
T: {"hour": 10, "minute": 2}
